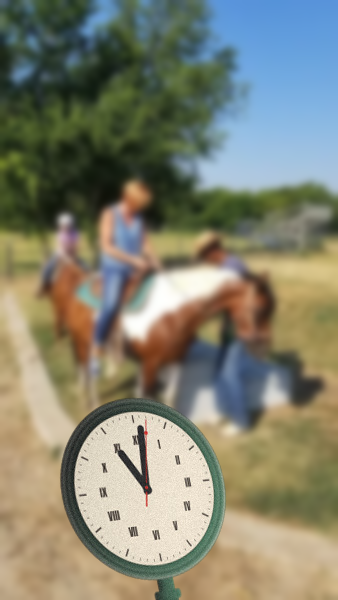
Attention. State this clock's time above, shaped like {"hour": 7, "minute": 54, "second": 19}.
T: {"hour": 11, "minute": 1, "second": 2}
